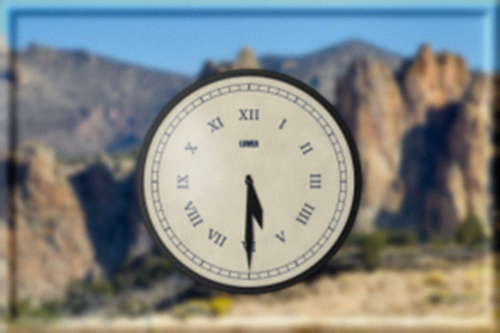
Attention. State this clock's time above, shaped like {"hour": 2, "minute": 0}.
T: {"hour": 5, "minute": 30}
